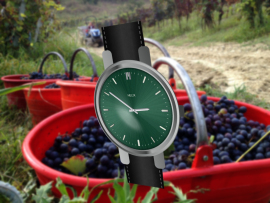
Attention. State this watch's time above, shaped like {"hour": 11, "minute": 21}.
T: {"hour": 2, "minute": 51}
